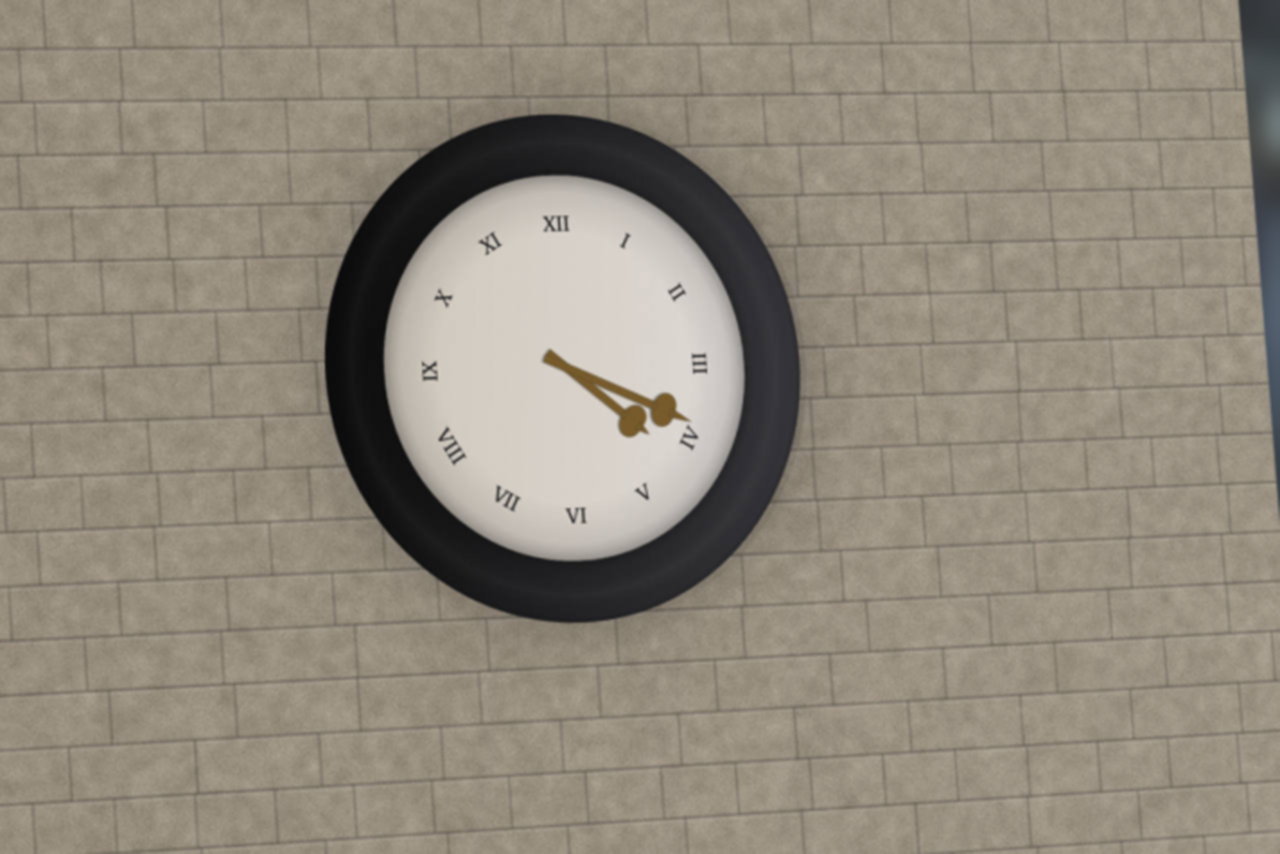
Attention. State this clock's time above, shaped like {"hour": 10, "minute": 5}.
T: {"hour": 4, "minute": 19}
